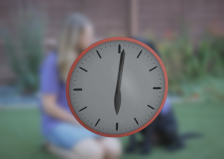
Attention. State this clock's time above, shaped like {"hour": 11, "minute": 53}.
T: {"hour": 6, "minute": 1}
